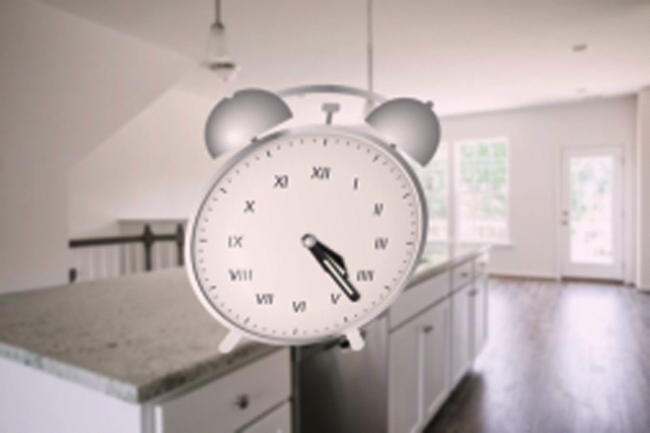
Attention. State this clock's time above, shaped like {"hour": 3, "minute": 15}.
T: {"hour": 4, "minute": 23}
